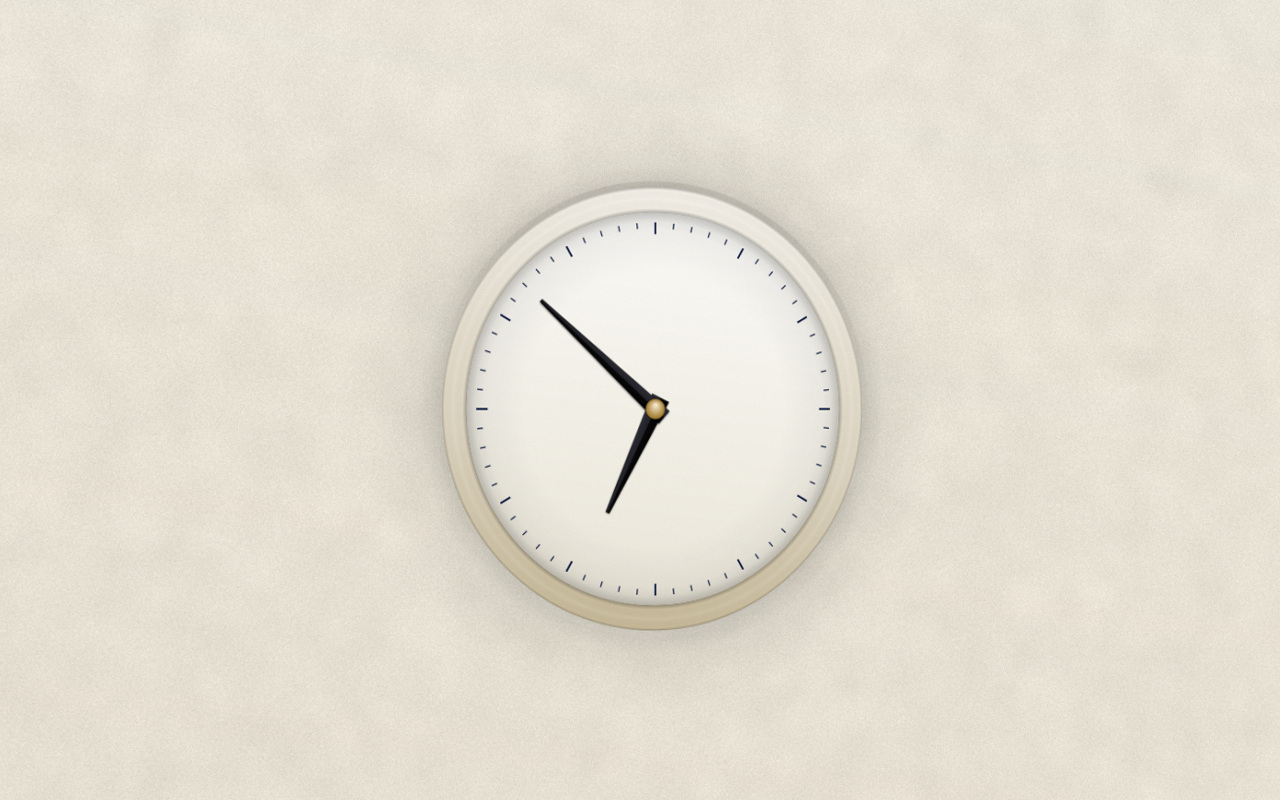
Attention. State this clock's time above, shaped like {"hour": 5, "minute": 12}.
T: {"hour": 6, "minute": 52}
